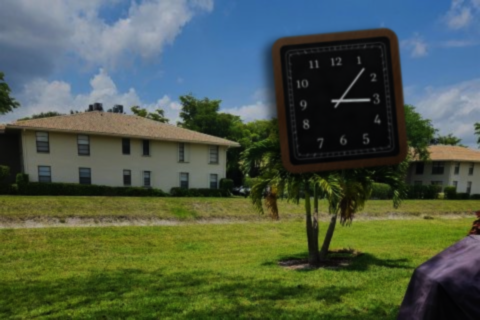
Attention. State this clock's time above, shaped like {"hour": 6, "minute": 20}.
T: {"hour": 3, "minute": 7}
